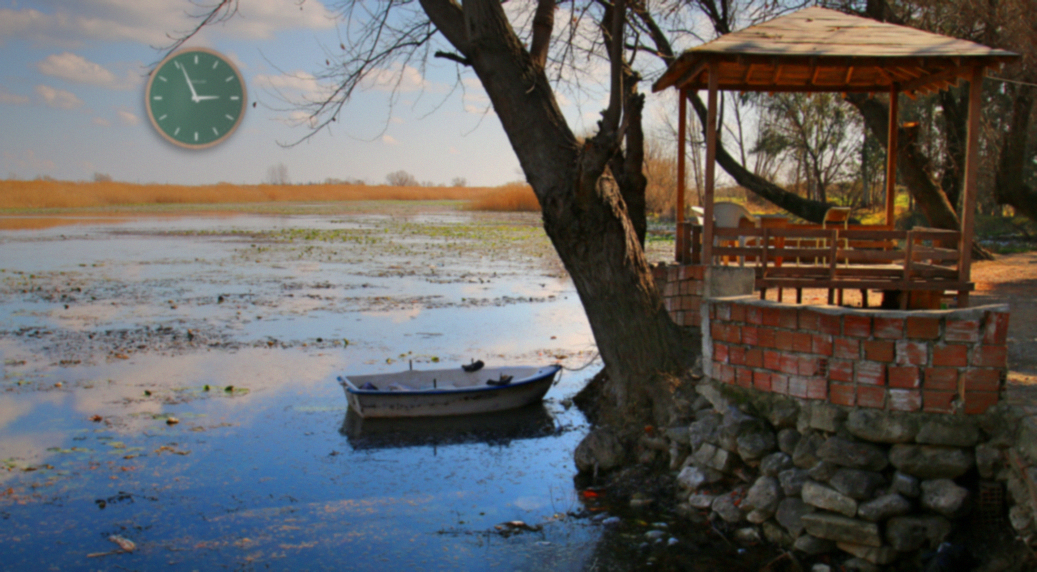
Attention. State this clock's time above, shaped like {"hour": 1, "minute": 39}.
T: {"hour": 2, "minute": 56}
